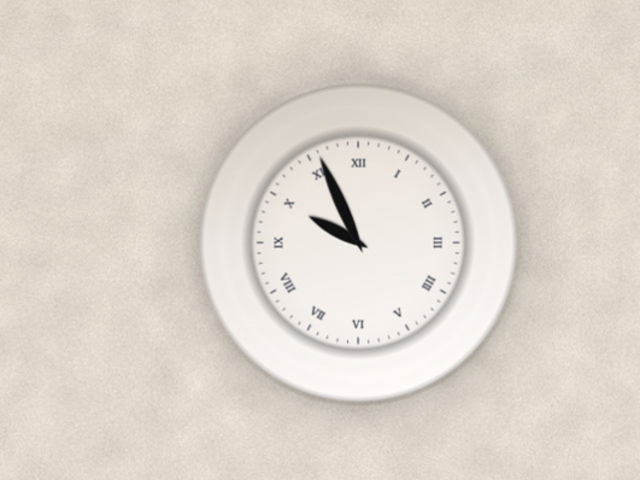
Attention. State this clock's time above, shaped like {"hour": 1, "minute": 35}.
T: {"hour": 9, "minute": 56}
